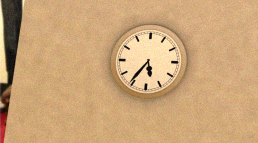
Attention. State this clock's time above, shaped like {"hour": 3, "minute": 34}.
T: {"hour": 5, "minute": 36}
